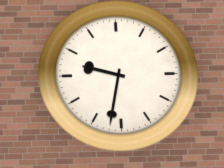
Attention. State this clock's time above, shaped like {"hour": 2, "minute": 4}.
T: {"hour": 9, "minute": 32}
